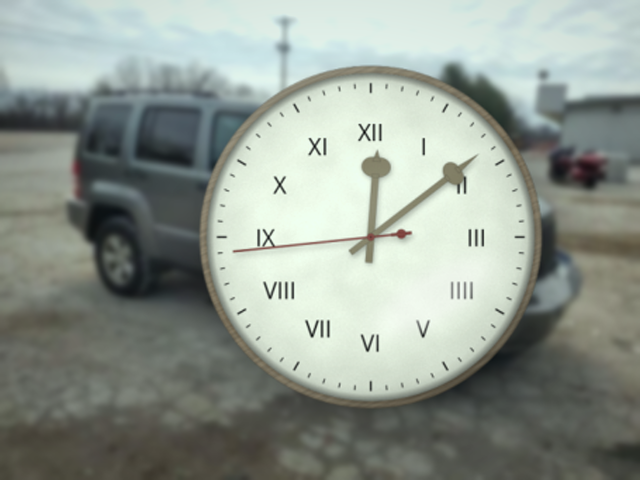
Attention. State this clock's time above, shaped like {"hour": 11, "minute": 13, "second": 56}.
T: {"hour": 12, "minute": 8, "second": 44}
